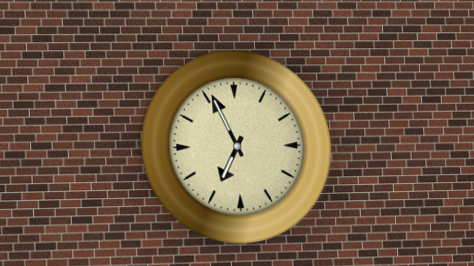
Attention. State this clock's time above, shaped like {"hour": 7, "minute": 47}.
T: {"hour": 6, "minute": 56}
